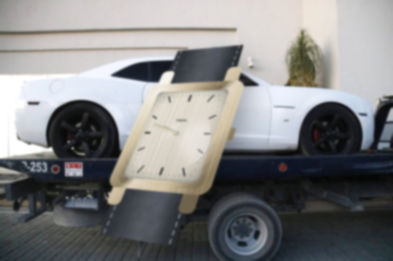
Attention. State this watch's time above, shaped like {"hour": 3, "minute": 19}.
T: {"hour": 9, "minute": 48}
